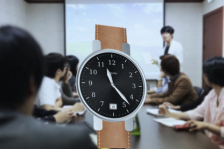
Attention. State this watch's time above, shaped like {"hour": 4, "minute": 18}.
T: {"hour": 11, "minute": 23}
